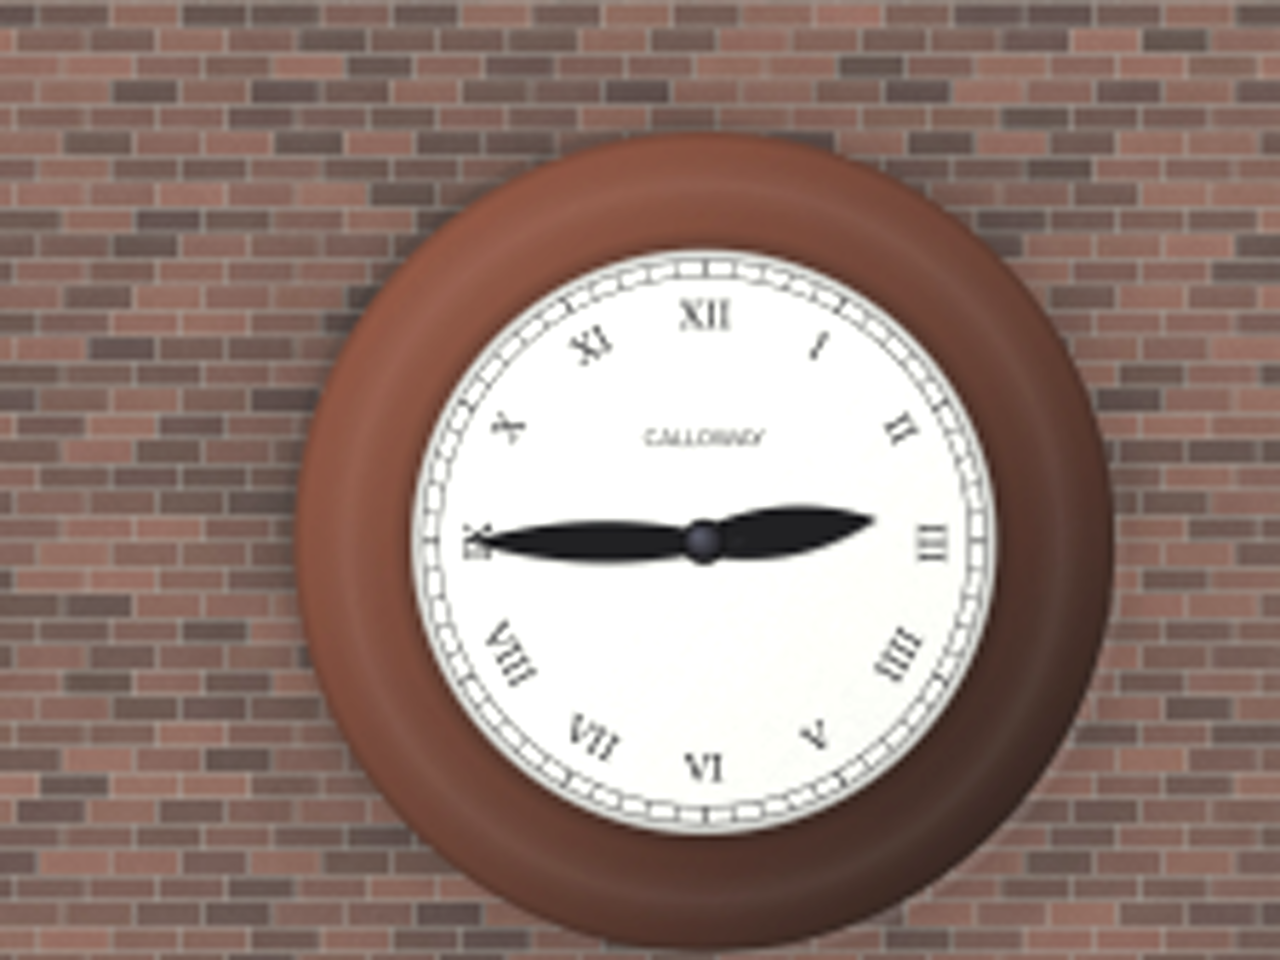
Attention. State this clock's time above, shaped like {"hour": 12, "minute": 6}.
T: {"hour": 2, "minute": 45}
